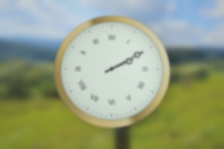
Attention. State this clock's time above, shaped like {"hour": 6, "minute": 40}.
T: {"hour": 2, "minute": 10}
